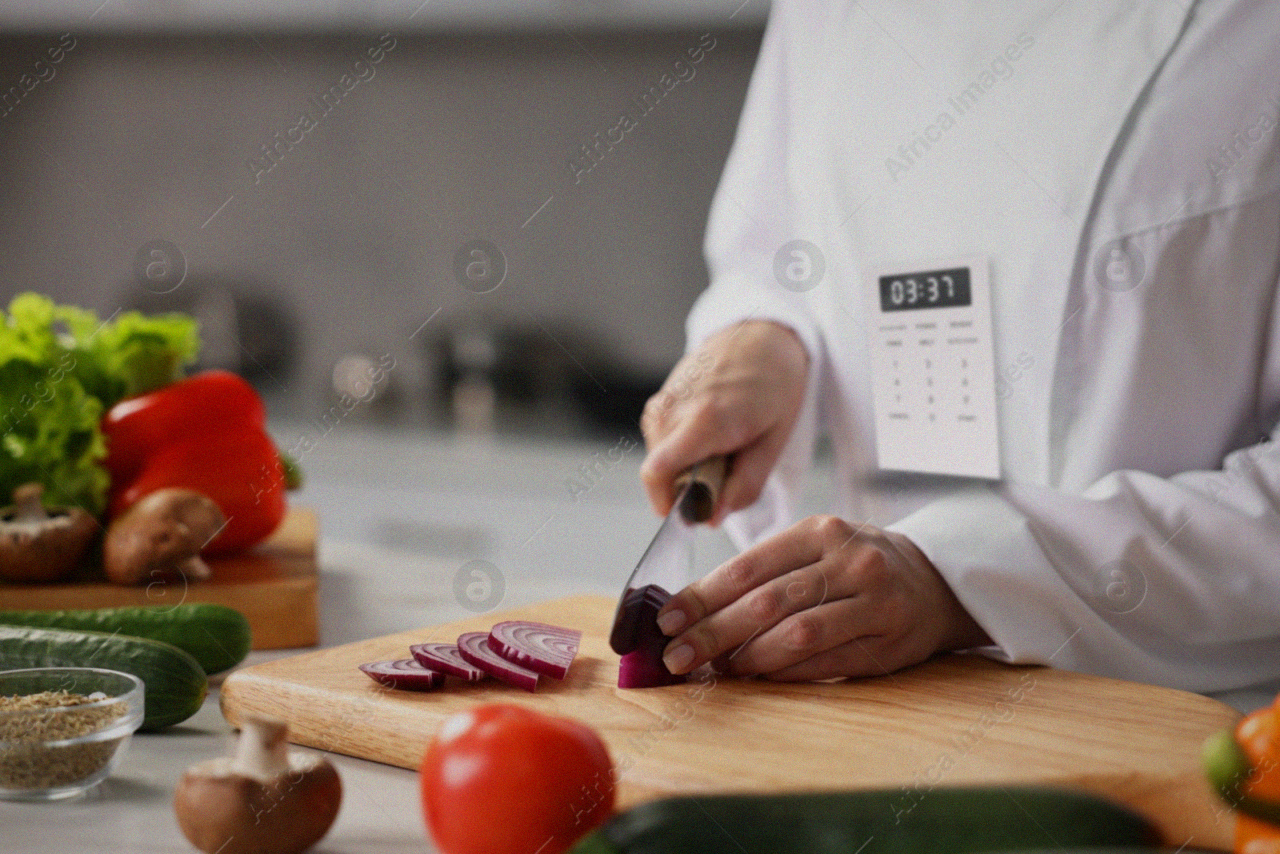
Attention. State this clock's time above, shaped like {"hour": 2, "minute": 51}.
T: {"hour": 3, "minute": 37}
